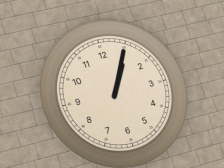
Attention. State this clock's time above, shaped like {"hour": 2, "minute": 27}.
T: {"hour": 1, "minute": 5}
